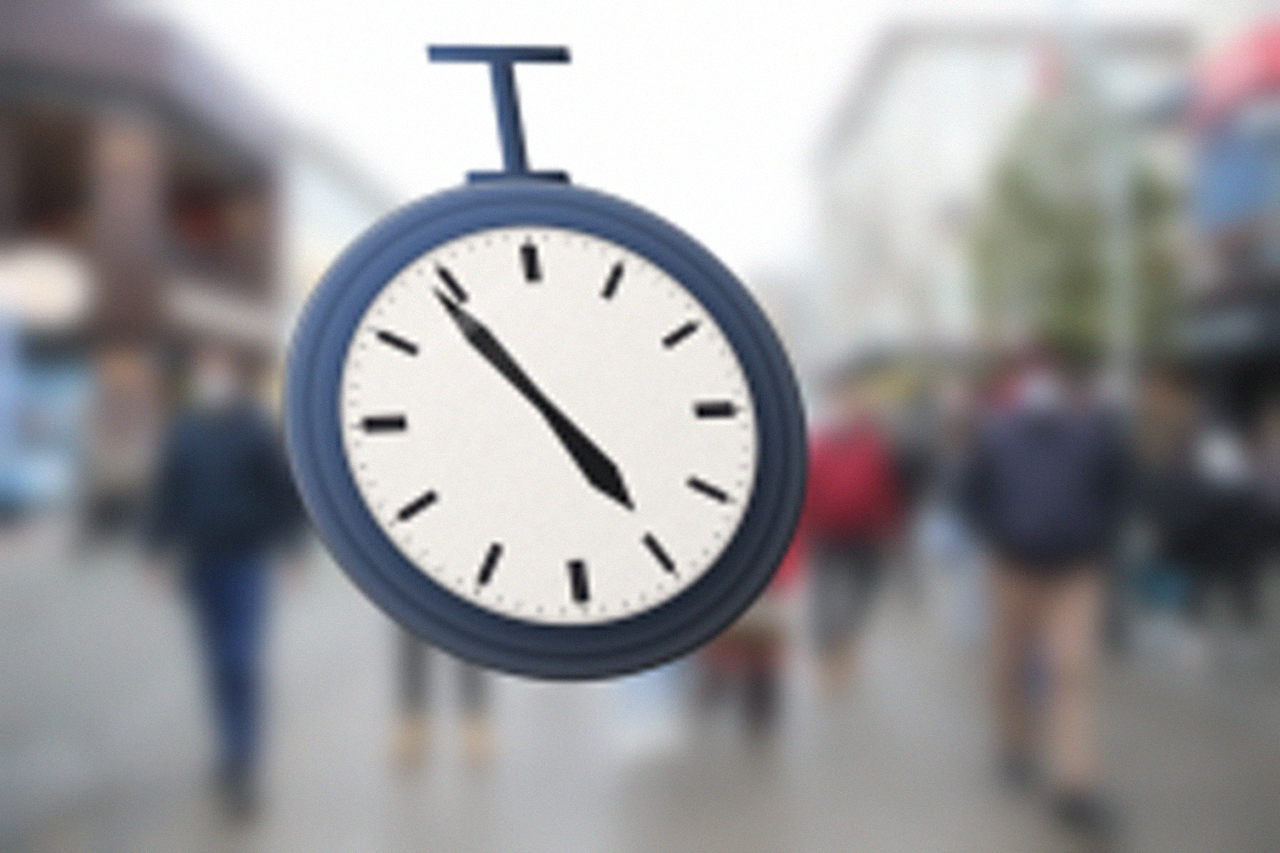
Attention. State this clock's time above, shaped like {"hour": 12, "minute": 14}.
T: {"hour": 4, "minute": 54}
